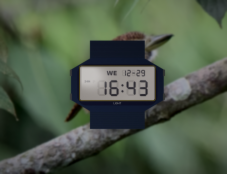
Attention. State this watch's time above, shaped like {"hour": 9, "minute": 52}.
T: {"hour": 16, "minute": 43}
